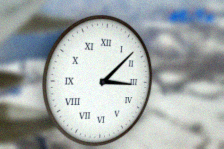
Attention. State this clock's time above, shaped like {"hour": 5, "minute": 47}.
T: {"hour": 3, "minute": 8}
